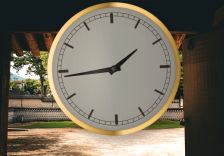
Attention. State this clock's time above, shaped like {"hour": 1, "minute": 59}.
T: {"hour": 1, "minute": 44}
